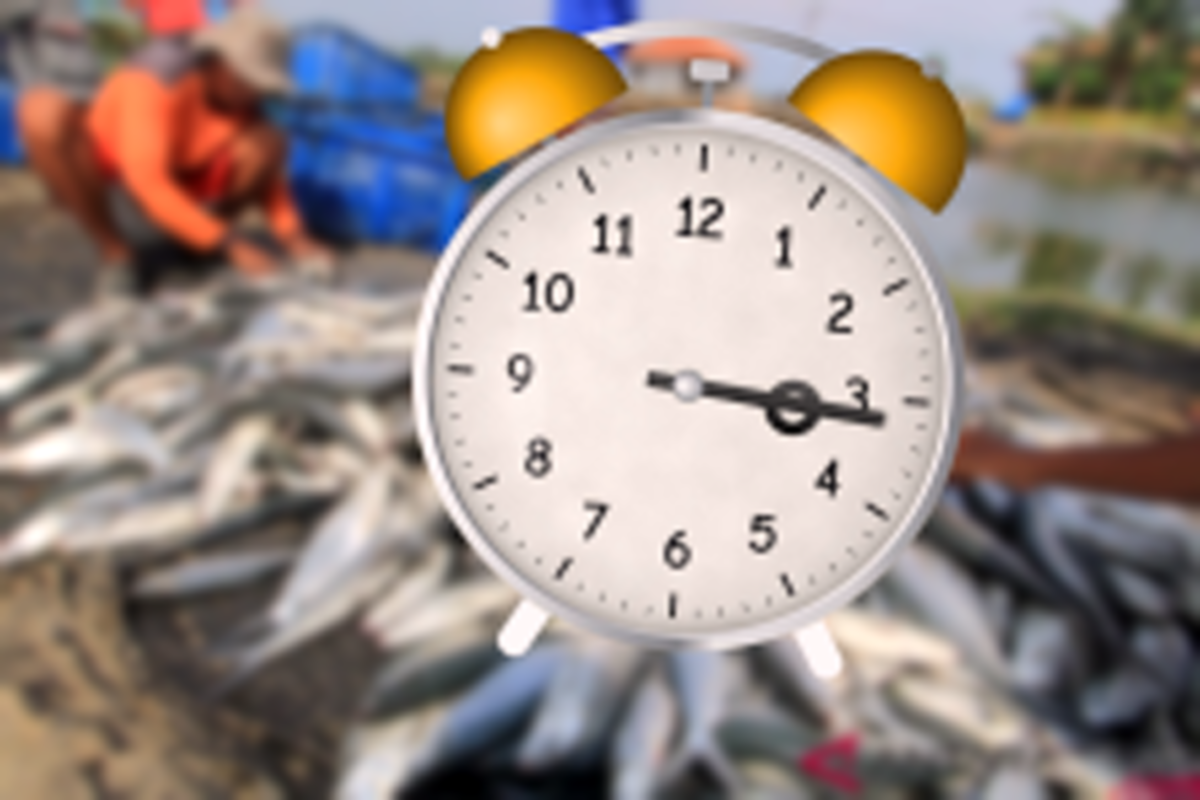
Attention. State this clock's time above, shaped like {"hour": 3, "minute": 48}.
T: {"hour": 3, "minute": 16}
